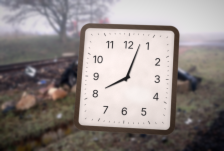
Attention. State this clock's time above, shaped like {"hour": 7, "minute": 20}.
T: {"hour": 8, "minute": 3}
